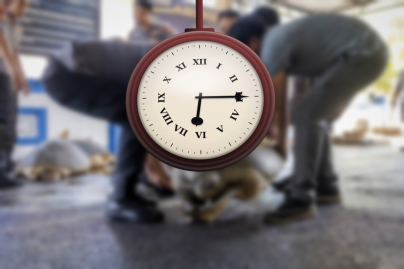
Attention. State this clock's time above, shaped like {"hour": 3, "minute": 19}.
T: {"hour": 6, "minute": 15}
